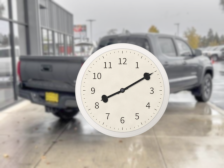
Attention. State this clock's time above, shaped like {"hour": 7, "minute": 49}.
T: {"hour": 8, "minute": 10}
